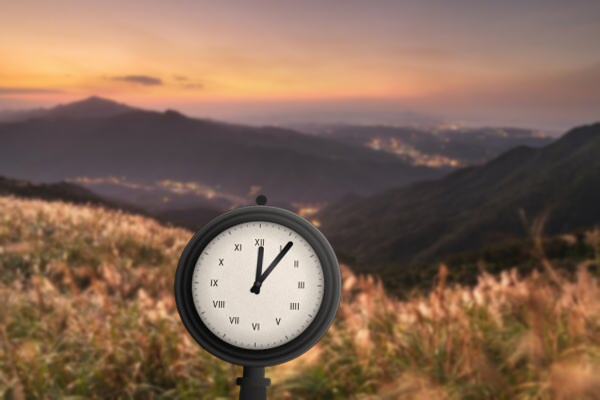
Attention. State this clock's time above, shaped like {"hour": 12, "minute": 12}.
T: {"hour": 12, "minute": 6}
